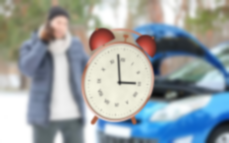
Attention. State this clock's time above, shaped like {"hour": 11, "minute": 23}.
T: {"hour": 2, "minute": 58}
